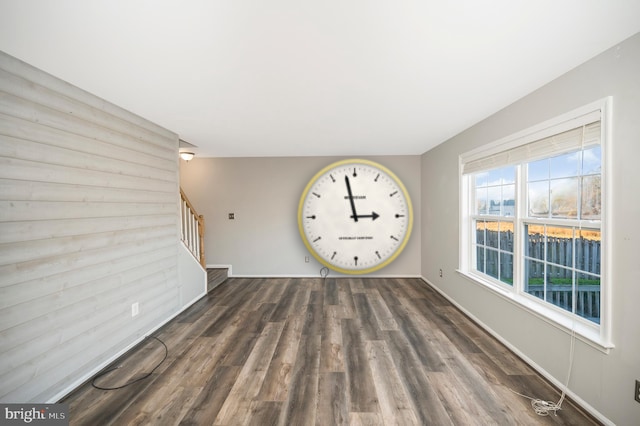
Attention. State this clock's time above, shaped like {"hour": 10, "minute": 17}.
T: {"hour": 2, "minute": 58}
